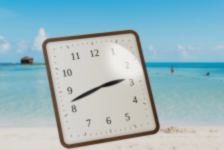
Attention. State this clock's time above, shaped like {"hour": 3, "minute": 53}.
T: {"hour": 2, "minute": 42}
